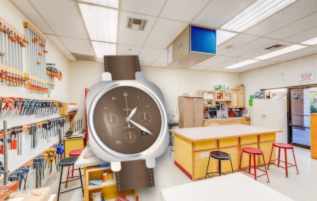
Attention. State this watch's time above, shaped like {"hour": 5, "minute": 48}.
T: {"hour": 1, "minute": 21}
